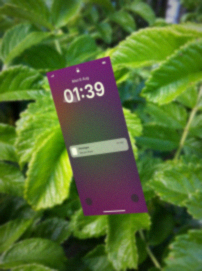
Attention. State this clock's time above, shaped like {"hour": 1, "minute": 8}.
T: {"hour": 1, "minute": 39}
